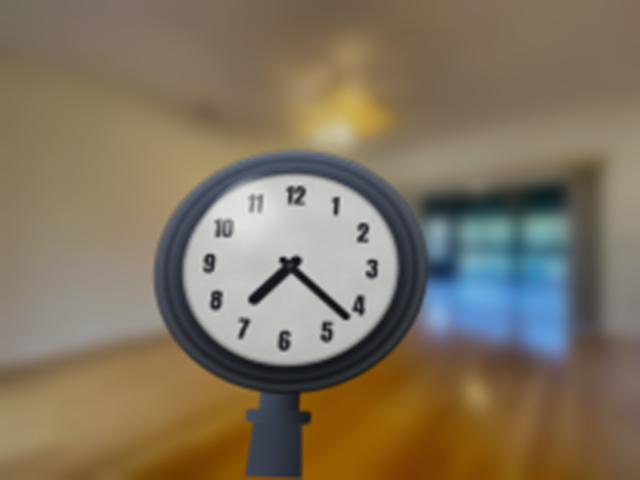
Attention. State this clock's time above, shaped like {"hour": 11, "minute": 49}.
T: {"hour": 7, "minute": 22}
